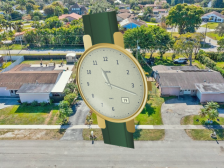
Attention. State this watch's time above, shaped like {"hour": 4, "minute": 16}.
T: {"hour": 11, "minute": 18}
